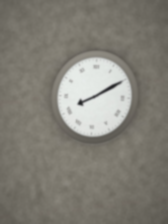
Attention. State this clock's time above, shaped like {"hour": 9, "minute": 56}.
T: {"hour": 8, "minute": 10}
